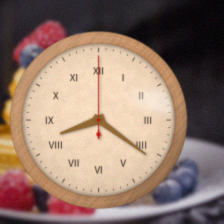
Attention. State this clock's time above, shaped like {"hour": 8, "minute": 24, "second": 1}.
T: {"hour": 8, "minute": 21, "second": 0}
